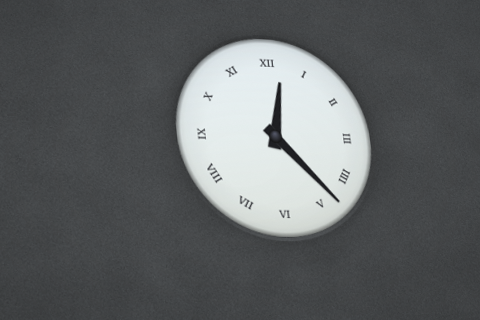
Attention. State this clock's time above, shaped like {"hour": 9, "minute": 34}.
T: {"hour": 12, "minute": 23}
